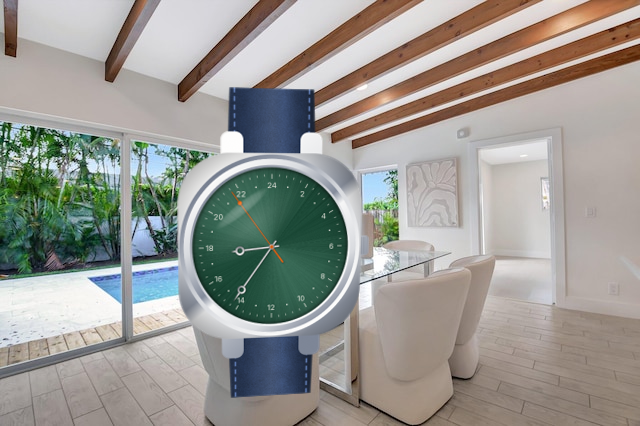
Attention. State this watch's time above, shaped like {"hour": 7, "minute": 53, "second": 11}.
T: {"hour": 17, "minute": 35, "second": 54}
